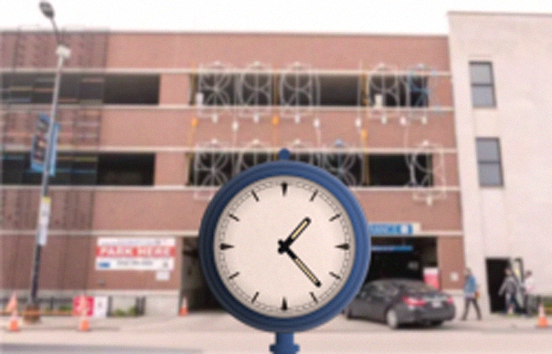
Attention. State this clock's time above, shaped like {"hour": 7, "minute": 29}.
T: {"hour": 1, "minute": 23}
